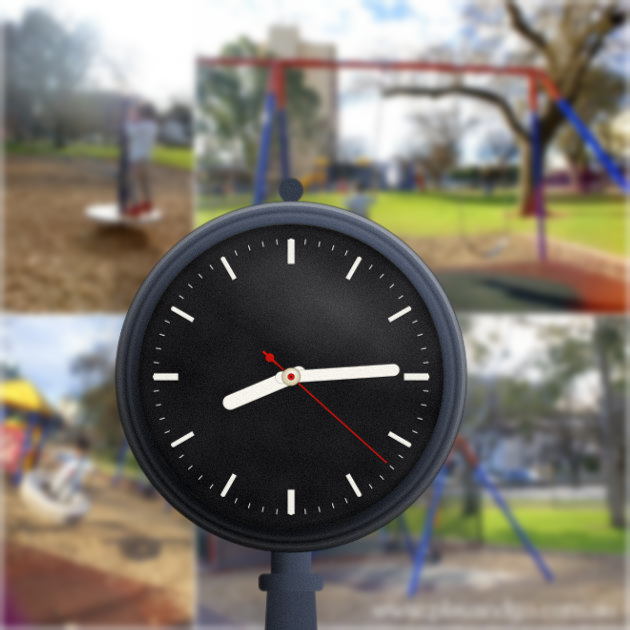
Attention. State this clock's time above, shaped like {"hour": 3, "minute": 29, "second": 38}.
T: {"hour": 8, "minute": 14, "second": 22}
